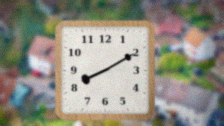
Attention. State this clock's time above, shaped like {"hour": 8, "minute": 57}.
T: {"hour": 8, "minute": 10}
